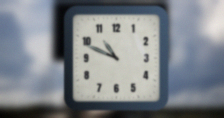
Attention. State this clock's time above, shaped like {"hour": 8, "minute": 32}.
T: {"hour": 10, "minute": 49}
